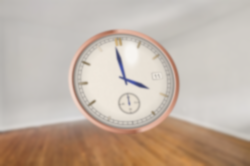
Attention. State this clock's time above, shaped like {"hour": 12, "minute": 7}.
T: {"hour": 3, "minute": 59}
